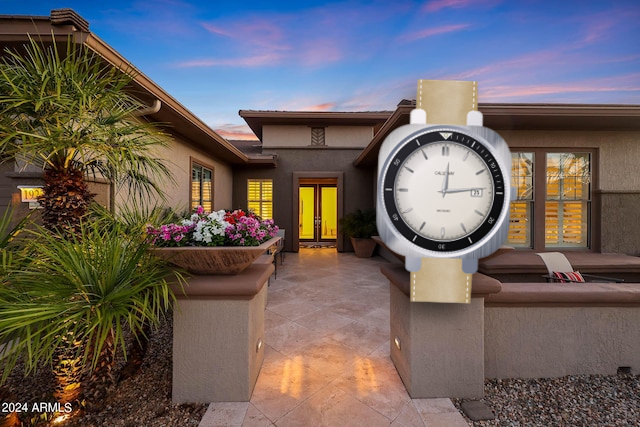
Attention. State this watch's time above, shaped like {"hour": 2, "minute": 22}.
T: {"hour": 12, "minute": 14}
